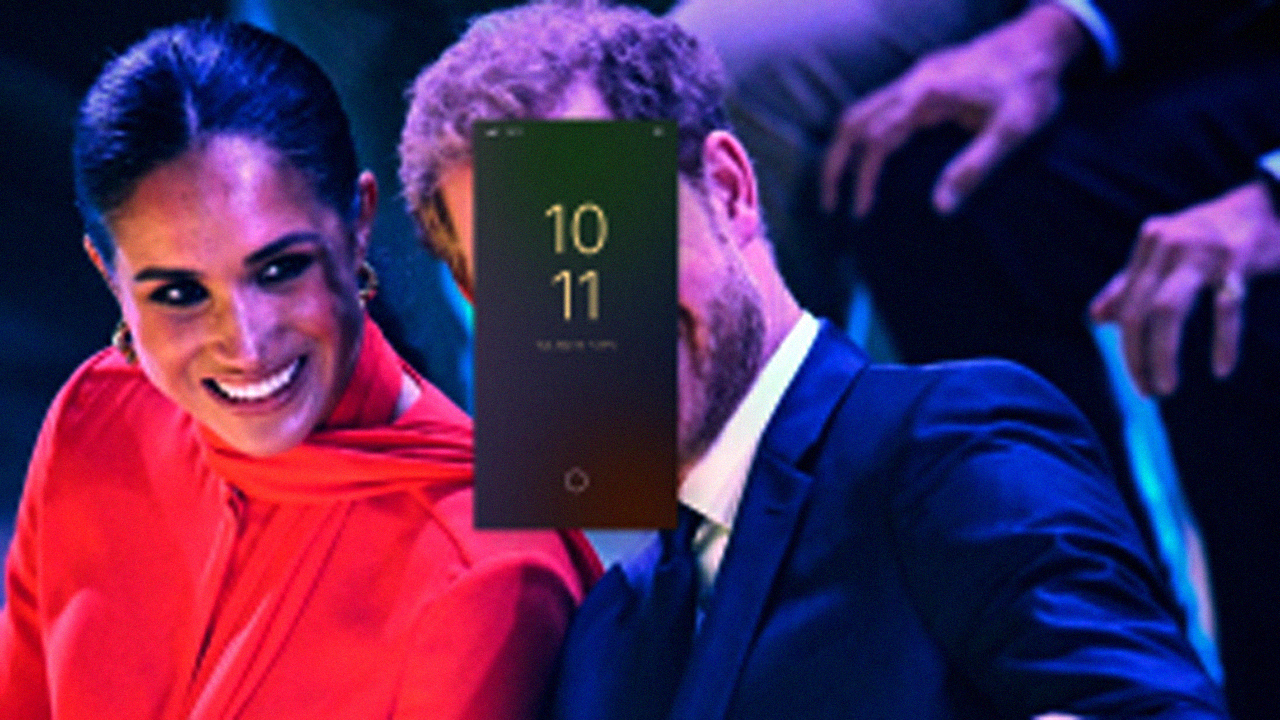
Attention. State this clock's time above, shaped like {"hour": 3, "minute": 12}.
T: {"hour": 10, "minute": 11}
